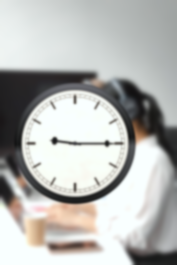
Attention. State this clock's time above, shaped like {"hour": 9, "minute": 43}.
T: {"hour": 9, "minute": 15}
